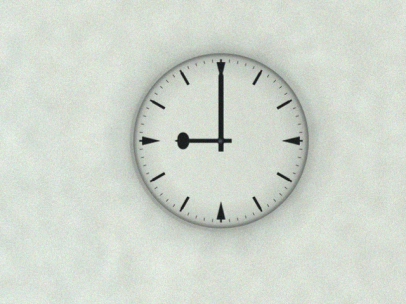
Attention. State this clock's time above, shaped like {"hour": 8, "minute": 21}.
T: {"hour": 9, "minute": 0}
